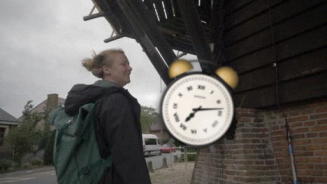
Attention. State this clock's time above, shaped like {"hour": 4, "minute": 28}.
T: {"hour": 7, "minute": 13}
